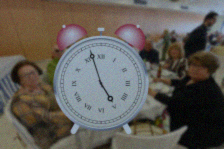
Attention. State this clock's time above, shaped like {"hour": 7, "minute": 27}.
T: {"hour": 4, "minute": 57}
